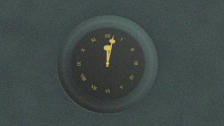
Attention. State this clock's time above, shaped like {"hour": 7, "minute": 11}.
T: {"hour": 12, "minute": 2}
